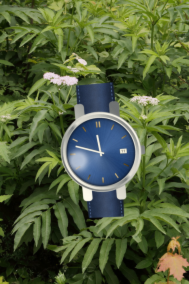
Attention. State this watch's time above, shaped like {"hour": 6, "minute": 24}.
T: {"hour": 11, "minute": 48}
